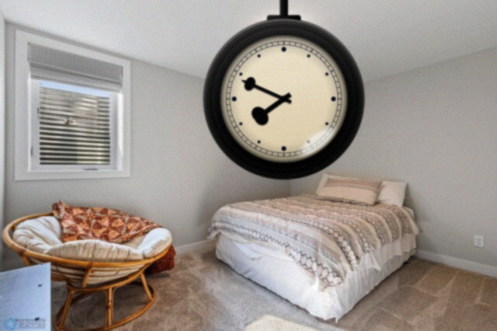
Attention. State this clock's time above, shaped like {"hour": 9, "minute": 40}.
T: {"hour": 7, "minute": 49}
